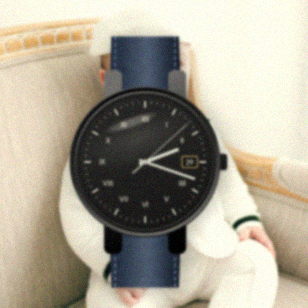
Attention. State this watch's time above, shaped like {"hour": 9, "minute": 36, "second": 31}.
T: {"hour": 2, "minute": 18, "second": 8}
